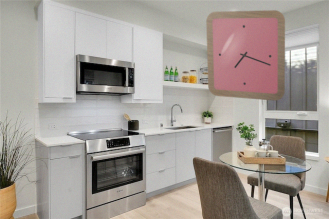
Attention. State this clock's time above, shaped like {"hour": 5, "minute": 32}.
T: {"hour": 7, "minute": 18}
